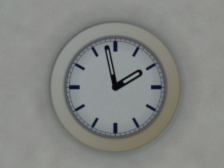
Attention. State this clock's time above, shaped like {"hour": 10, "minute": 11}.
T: {"hour": 1, "minute": 58}
